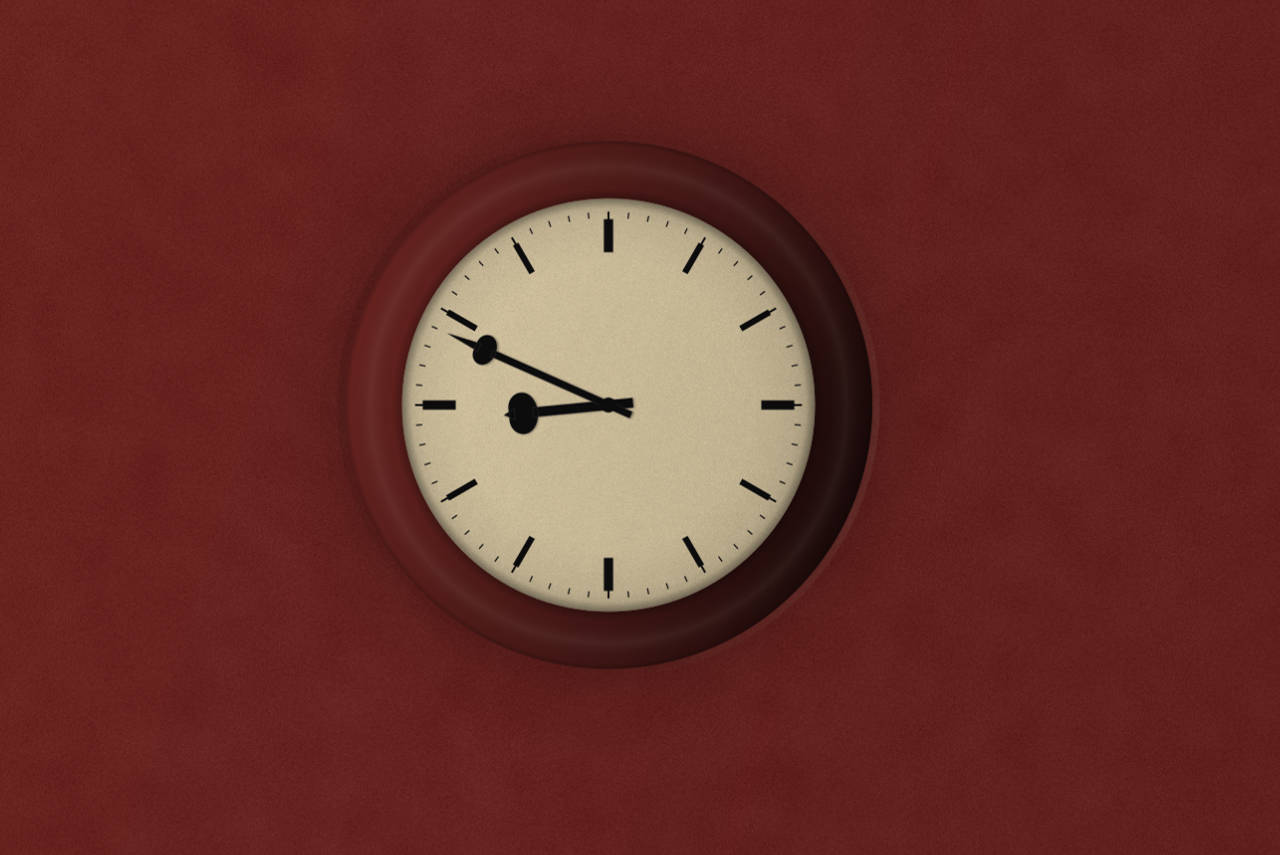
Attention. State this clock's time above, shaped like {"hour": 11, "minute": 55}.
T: {"hour": 8, "minute": 49}
